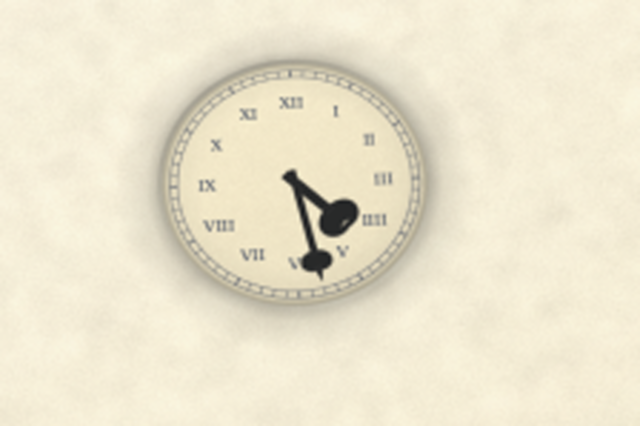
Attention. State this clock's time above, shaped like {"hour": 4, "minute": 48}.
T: {"hour": 4, "minute": 28}
